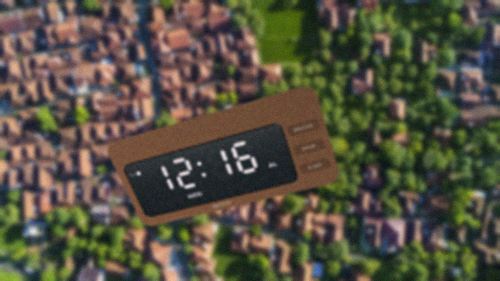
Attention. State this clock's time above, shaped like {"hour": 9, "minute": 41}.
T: {"hour": 12, "minute": 16}
